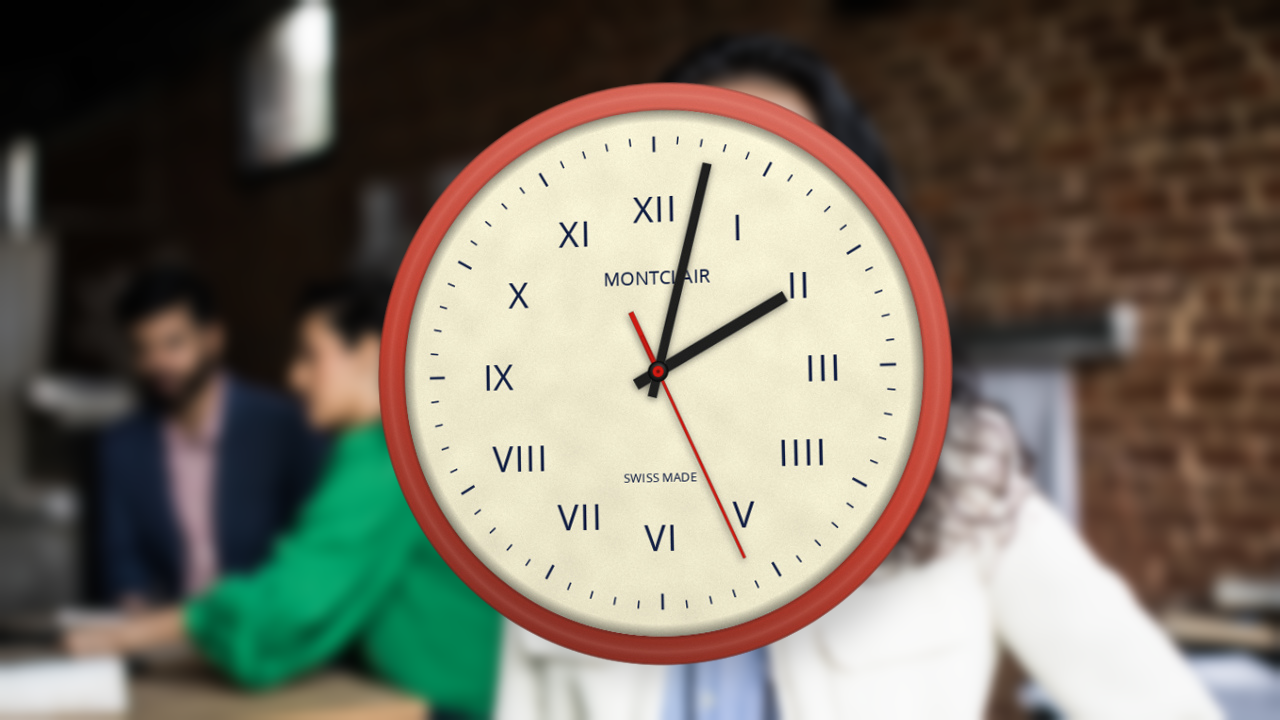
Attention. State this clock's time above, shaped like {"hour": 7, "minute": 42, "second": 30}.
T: {"hour": 2, "minute": 2, "second": 26}
